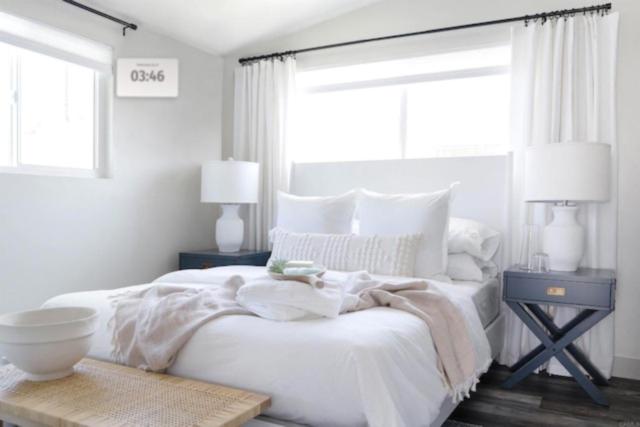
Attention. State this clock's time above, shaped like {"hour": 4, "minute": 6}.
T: {"hour": 3, "minute": 46}
